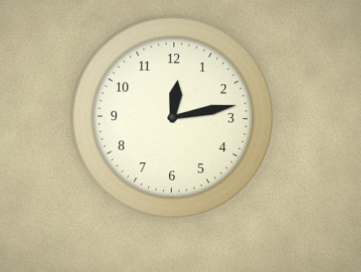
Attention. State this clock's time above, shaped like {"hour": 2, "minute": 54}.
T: {"hour": 12, "minute": 13}
